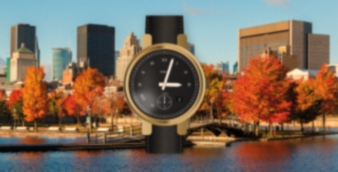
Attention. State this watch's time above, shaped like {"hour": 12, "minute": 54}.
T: {"hour": 3, "minute": 3}
